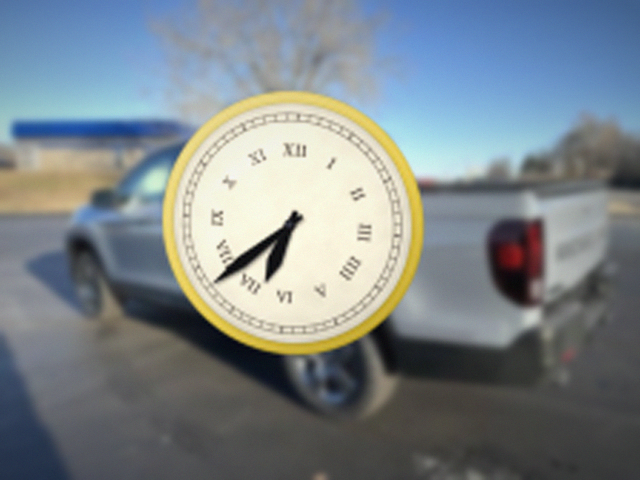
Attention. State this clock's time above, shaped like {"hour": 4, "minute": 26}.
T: {"hour": 6, "minute": 38}
